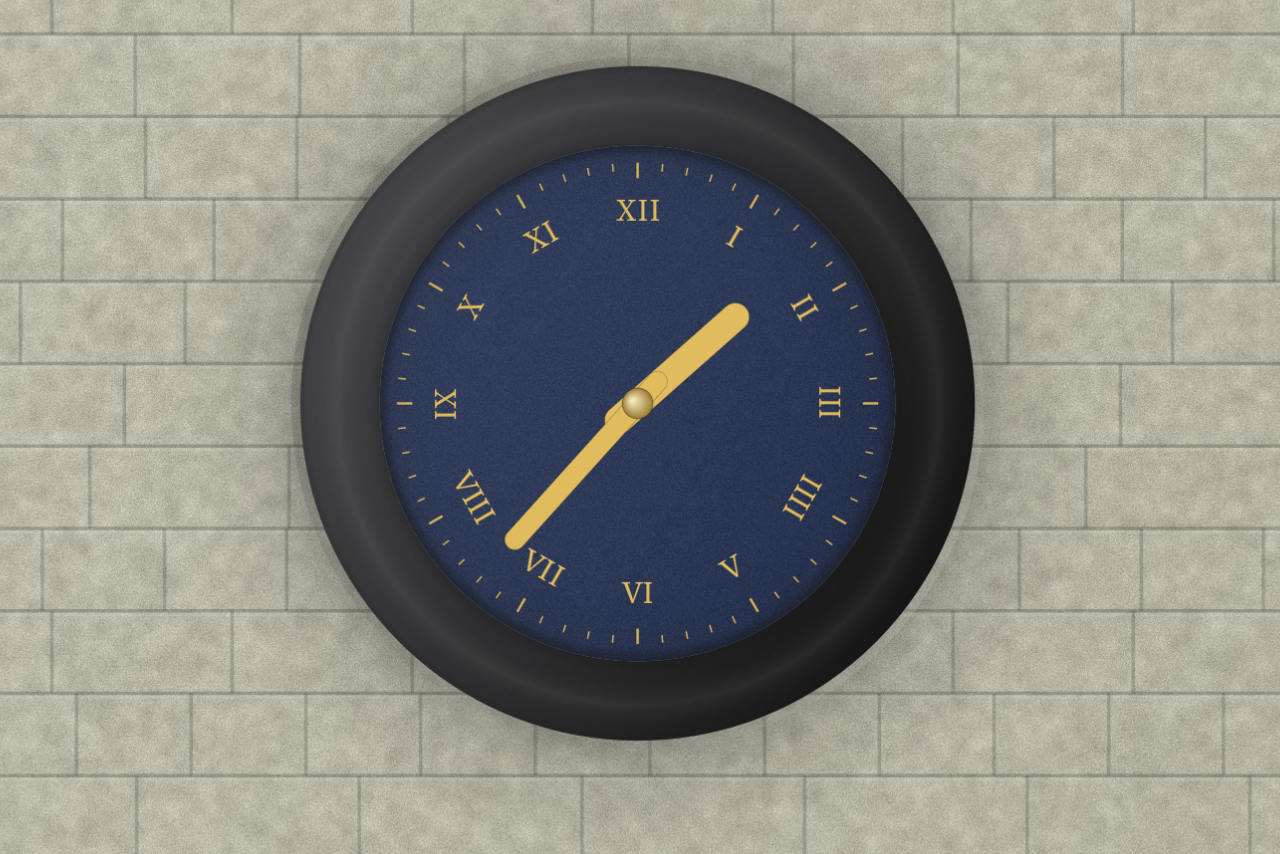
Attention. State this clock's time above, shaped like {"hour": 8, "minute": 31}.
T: {"hour": 1, "minute": 37}
